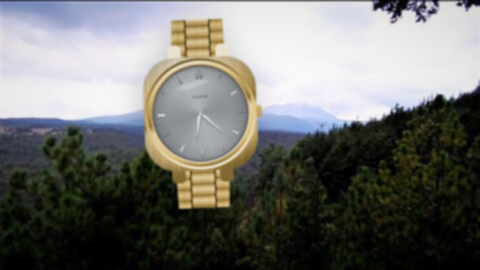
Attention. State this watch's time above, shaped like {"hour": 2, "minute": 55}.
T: {"hour": 6, "minute": 22}
